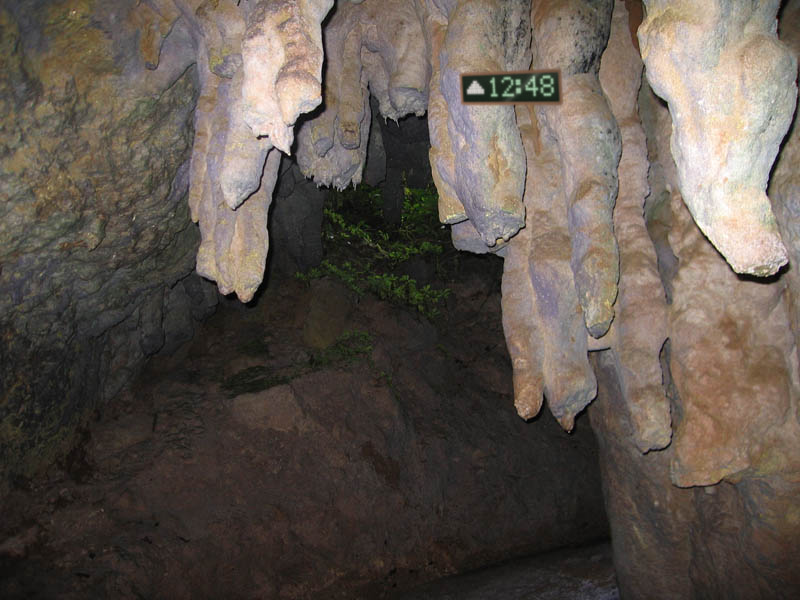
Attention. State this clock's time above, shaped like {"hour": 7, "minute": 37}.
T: {"hour": 12, "minute": 48}
